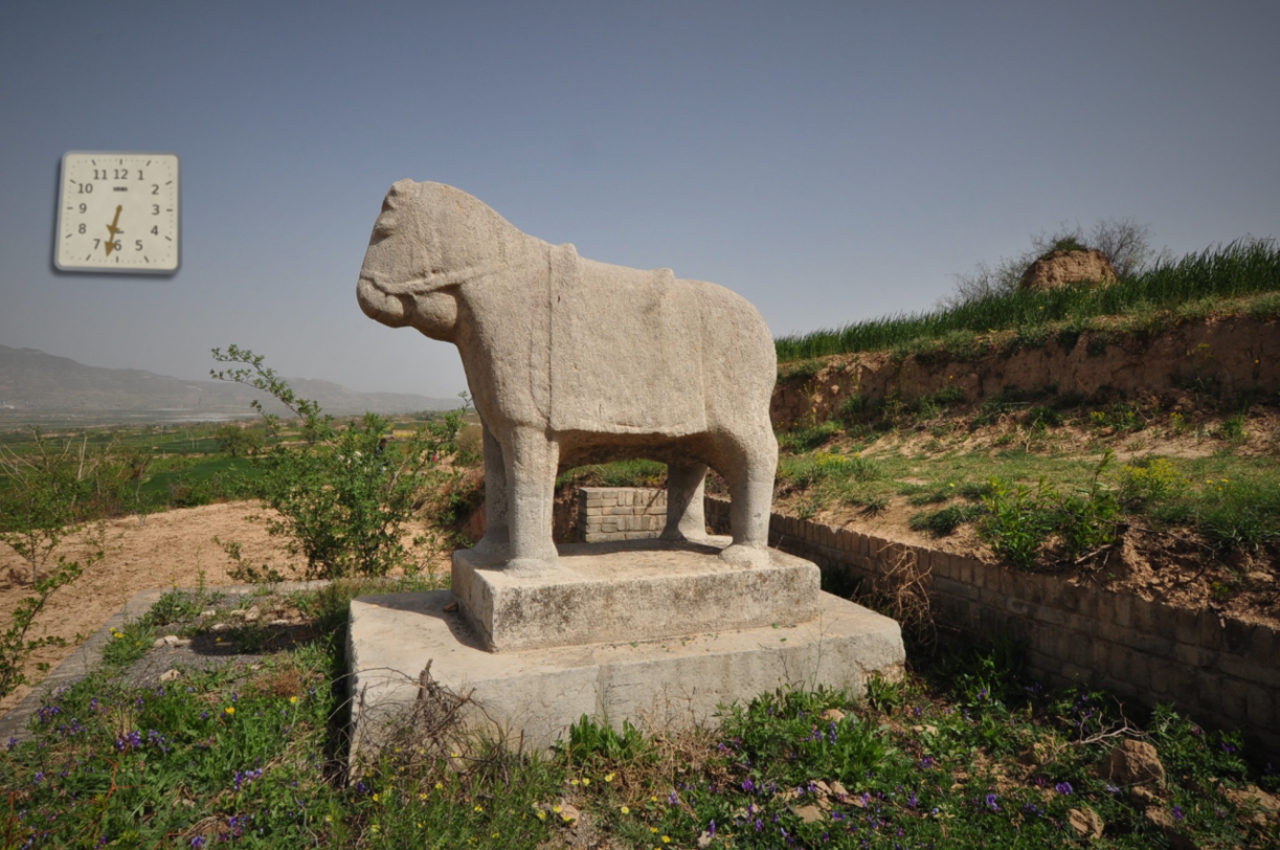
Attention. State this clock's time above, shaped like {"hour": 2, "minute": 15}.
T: {"hour": 6, "minute": 32}
